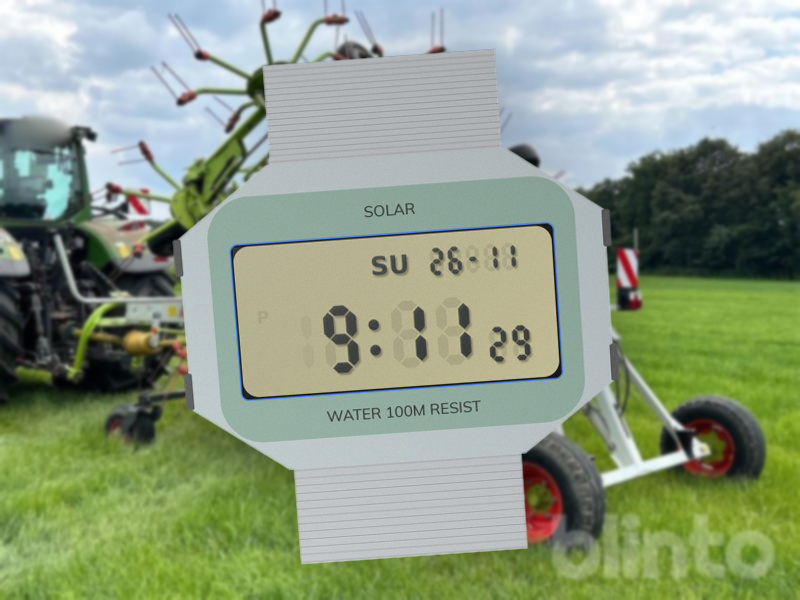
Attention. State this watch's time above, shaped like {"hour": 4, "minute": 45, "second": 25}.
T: {"hour": 9, "minute": 11, "second": 29}
